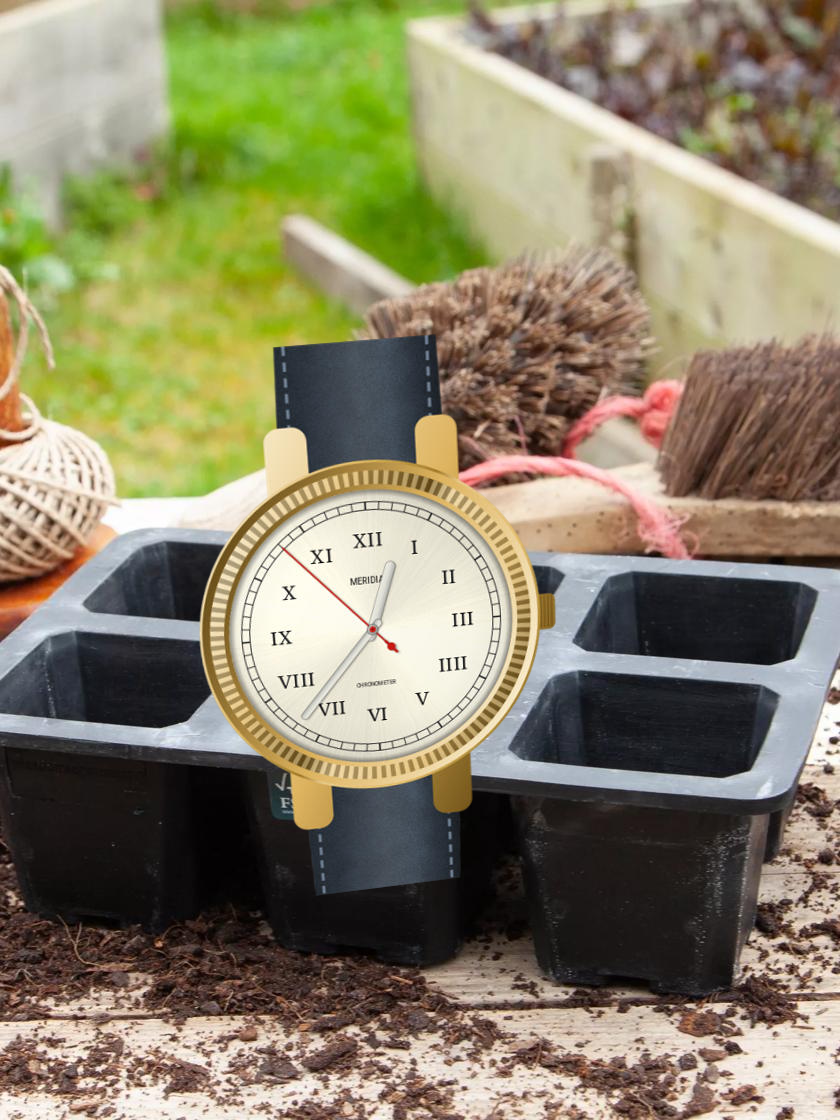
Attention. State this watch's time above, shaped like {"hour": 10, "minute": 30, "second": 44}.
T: {"hour": 12, "minute": 36, "second": 53}
